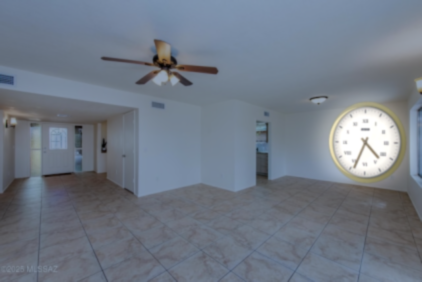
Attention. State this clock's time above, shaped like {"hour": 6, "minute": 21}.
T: {"hour": 4, "minute": 34}
